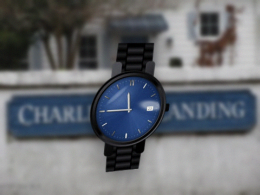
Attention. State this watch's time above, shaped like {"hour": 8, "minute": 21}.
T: {"hour": 11, "minute": 45}
